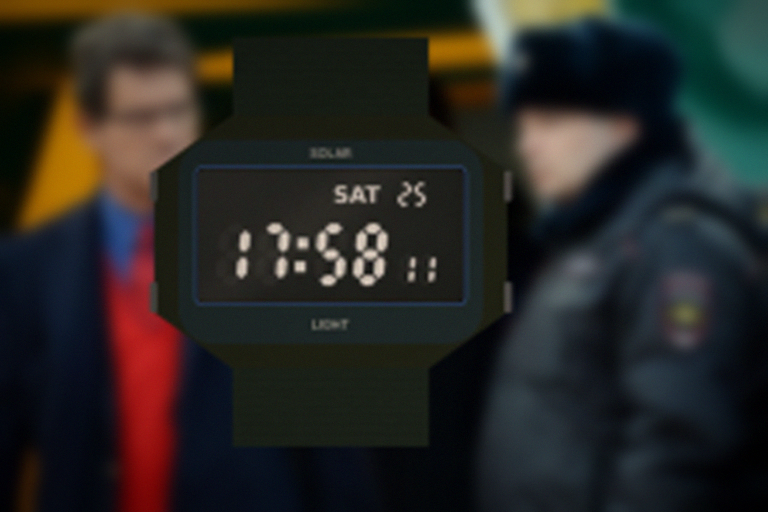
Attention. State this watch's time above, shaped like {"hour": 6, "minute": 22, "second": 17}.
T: {"hour": 17, "minute": 58, "second": 11}
